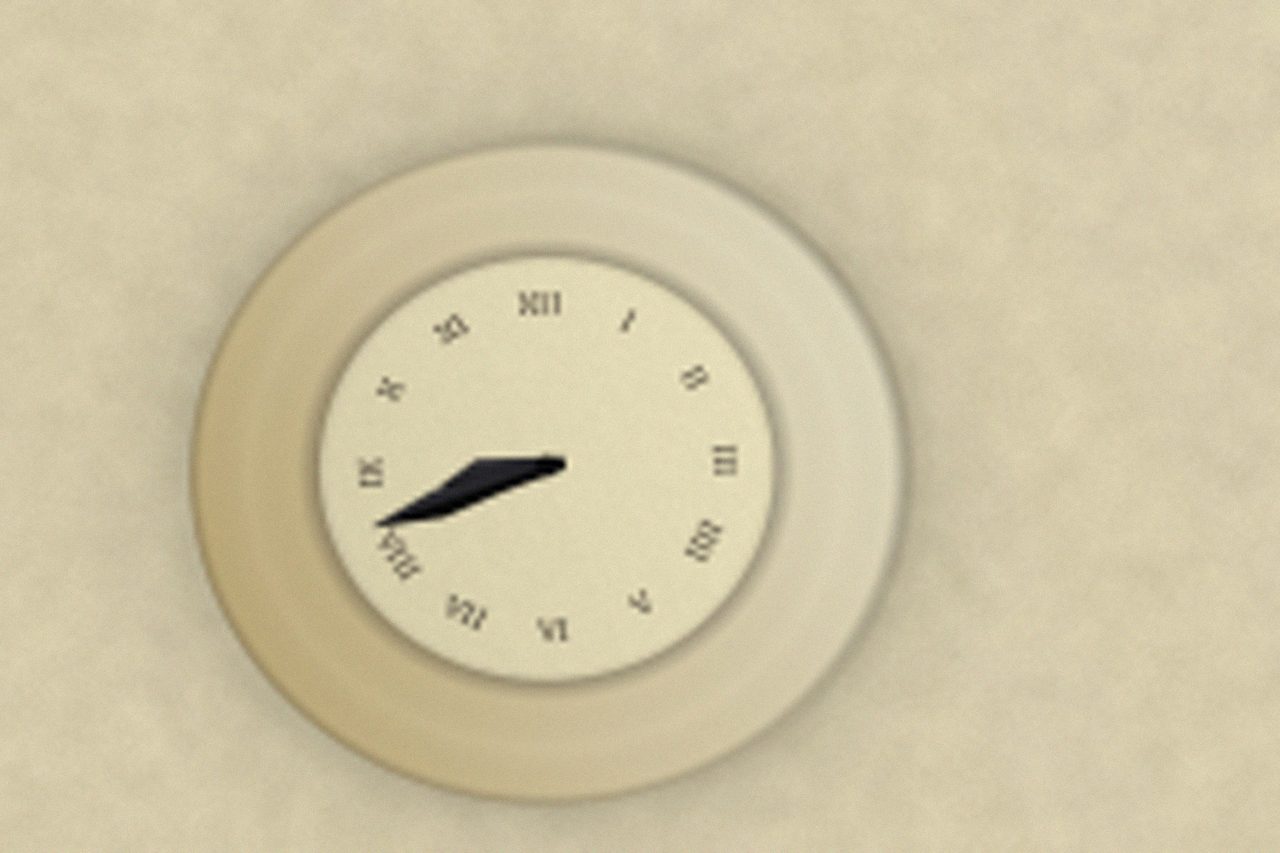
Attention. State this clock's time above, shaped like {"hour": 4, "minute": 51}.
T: {"hour": 8, "minute": 42}
